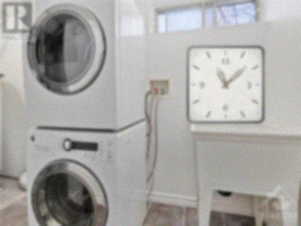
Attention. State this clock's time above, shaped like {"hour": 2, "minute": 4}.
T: {"hour": 11, "minute": 8}
